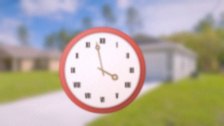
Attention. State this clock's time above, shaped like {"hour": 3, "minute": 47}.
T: {"hour": 3, "minute": 58}
